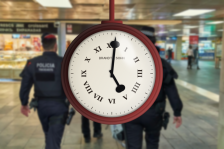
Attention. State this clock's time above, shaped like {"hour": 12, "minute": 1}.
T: {"hour": 5, "minute": 1}
